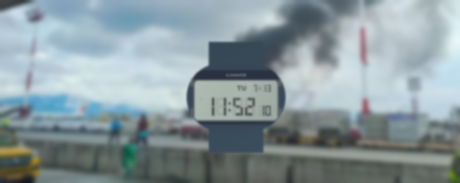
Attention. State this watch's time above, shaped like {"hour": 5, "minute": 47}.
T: {"hour": 11, "minute": 52}
